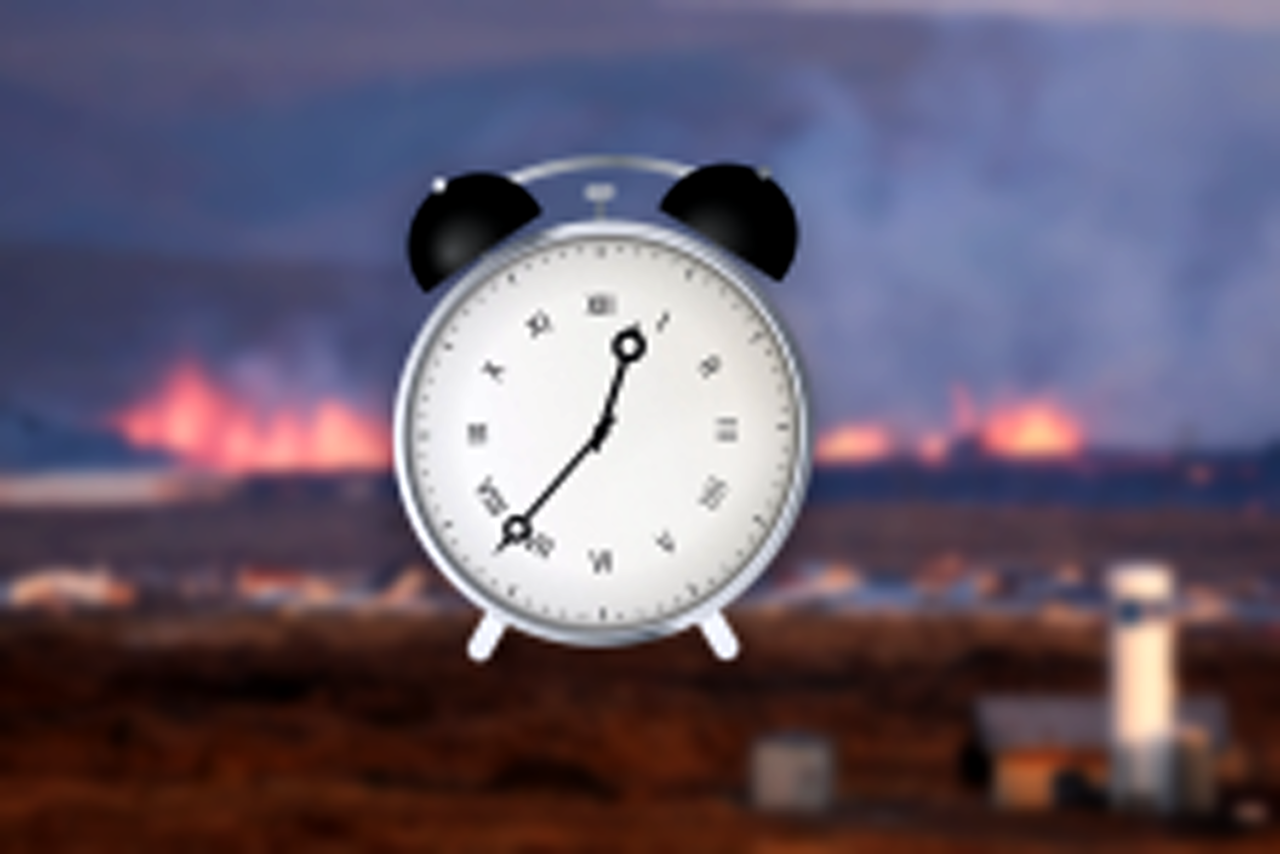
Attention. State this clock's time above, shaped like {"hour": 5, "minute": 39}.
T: {"hour": 12, "minute": 37}
